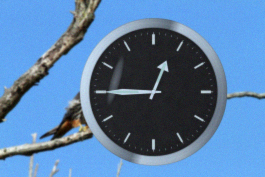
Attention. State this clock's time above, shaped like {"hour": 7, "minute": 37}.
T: {"hour": 12, "minute": 45}
